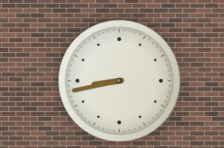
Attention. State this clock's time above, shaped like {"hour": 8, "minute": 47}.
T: {"hour": 8, "minute": 43}
